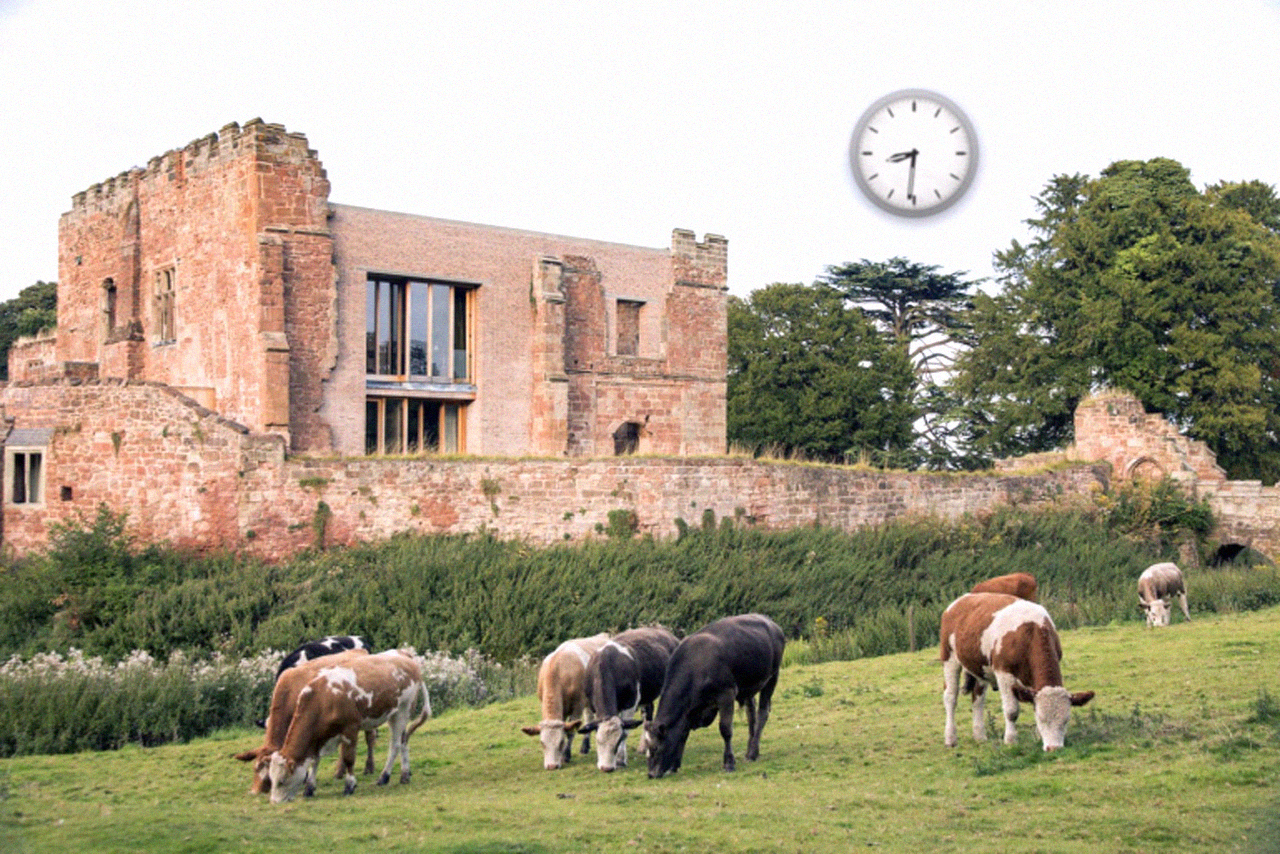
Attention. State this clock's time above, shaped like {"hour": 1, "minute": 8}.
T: {"hour": 8, "minute": 31}
